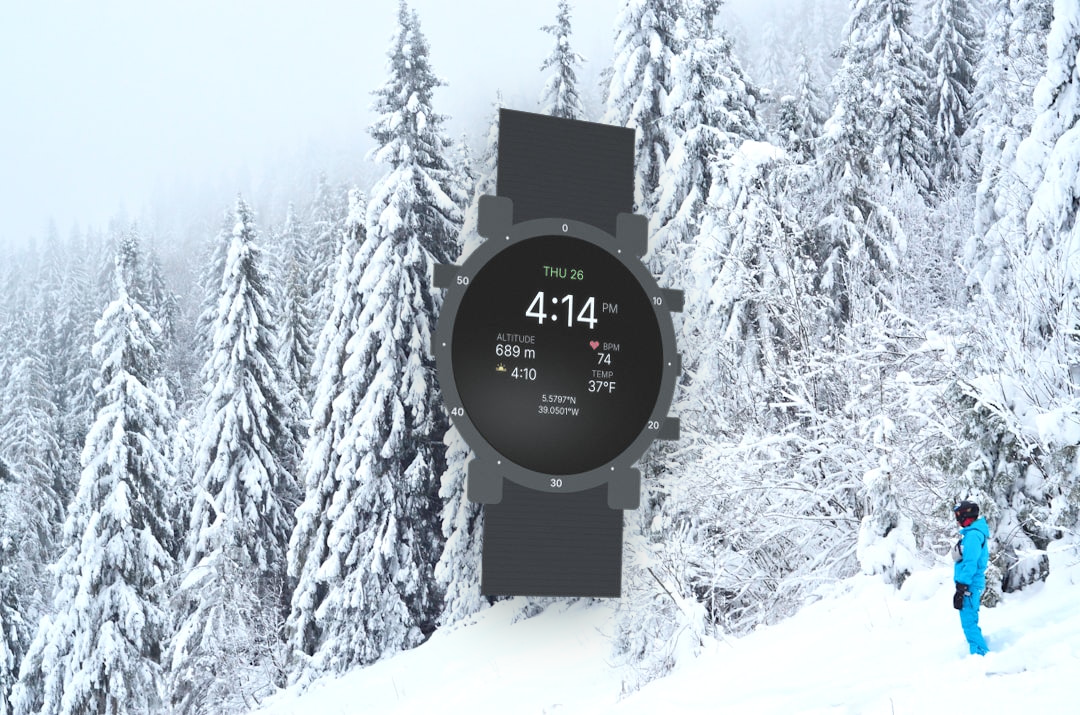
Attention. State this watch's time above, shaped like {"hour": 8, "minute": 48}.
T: {"hour": 4, "minute": 14}
